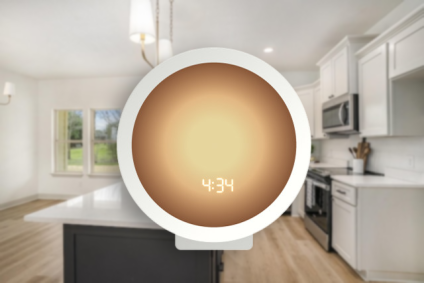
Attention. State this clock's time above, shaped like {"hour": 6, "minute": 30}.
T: {"hour": 4, "minute": 34}
